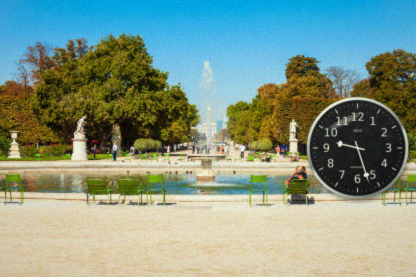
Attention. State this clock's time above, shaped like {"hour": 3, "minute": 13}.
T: {"hour": 9, "minute": 27}
